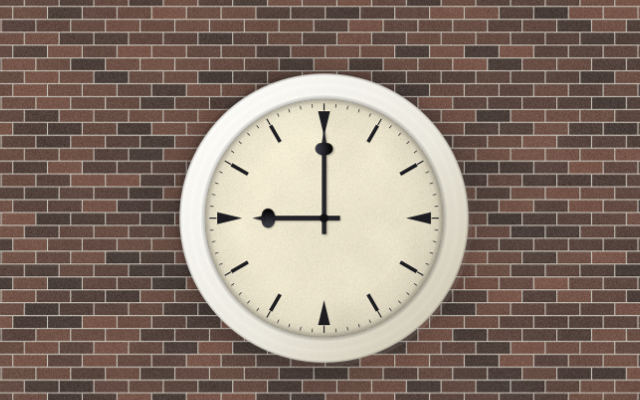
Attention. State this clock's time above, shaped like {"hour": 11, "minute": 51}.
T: {"hour": 9, "minute": 0}
